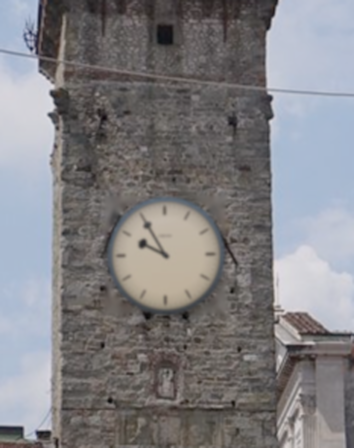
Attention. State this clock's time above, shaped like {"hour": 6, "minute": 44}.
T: {"hour": 9, "minute": 55}
